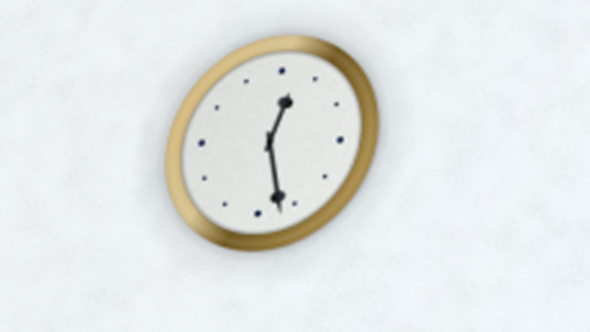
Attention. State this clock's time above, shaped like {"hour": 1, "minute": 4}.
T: {"hour": 12, "minute": 27}
